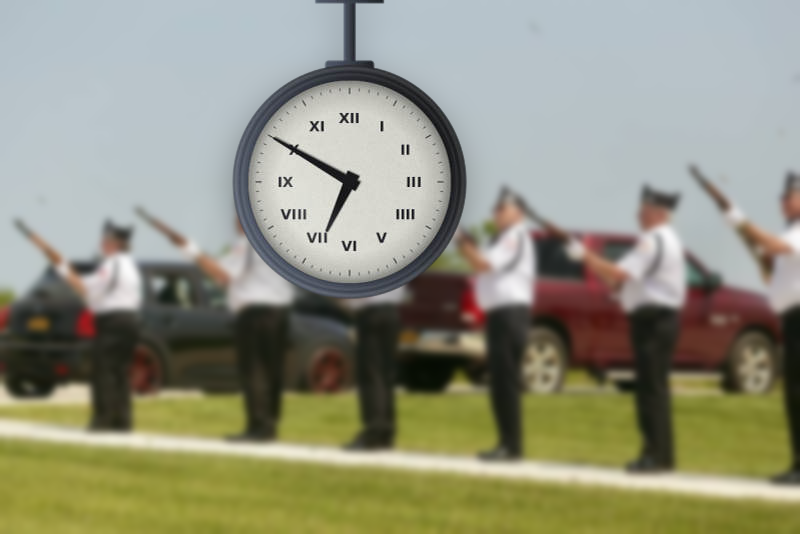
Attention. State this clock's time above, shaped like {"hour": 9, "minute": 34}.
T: {"hour": 6, "minute": 50}
